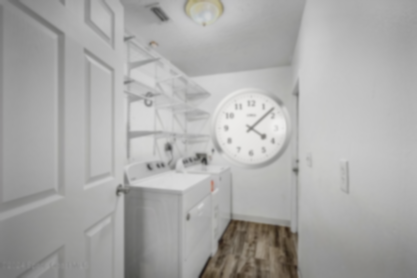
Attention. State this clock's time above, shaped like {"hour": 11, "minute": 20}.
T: {"hour": 4, "minute": 8}
